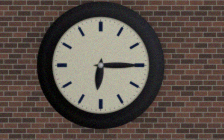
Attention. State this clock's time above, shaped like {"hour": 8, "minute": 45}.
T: {"hour": 6, "minute": 15}
